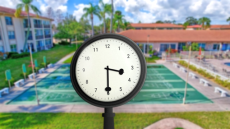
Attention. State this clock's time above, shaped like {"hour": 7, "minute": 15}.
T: {"hour": 3, "minute": 30}
